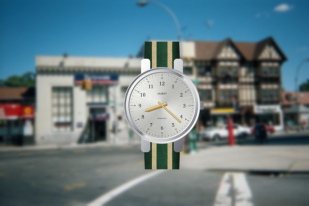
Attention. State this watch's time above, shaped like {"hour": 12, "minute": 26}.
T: {"hour": 8, "minute": 22}
